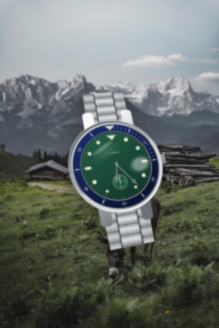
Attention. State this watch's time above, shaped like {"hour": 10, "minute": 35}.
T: {"hour": 6, "minute": 24}
